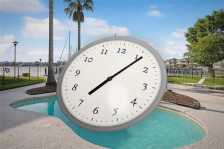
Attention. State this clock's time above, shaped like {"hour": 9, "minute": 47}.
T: {"hour": 7, "minute": 6}
